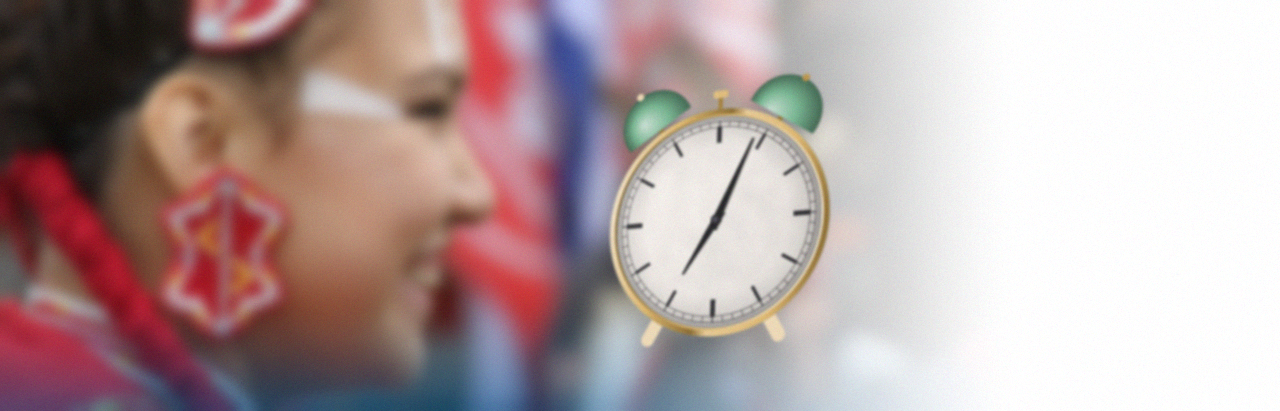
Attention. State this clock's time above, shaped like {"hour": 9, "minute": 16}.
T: {"hour": 7, "minute": 4}
